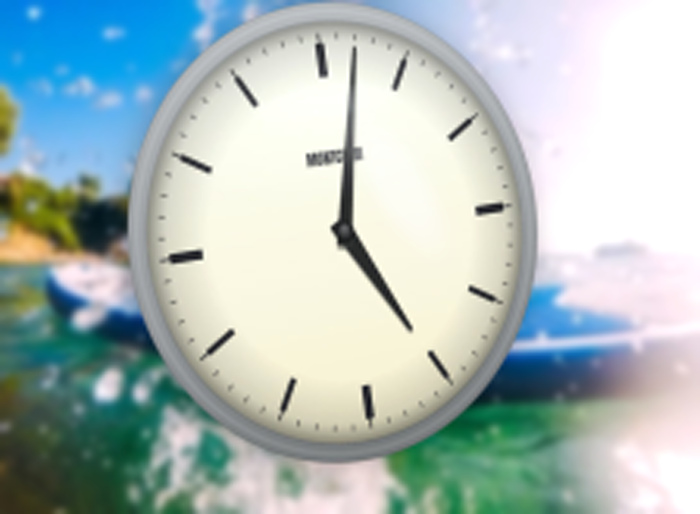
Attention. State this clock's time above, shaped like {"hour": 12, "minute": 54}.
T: {"hour": 5, "minute": 2}
